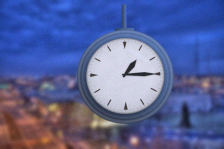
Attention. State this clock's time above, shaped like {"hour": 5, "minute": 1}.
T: {"hour": 1, "minute": 15}
